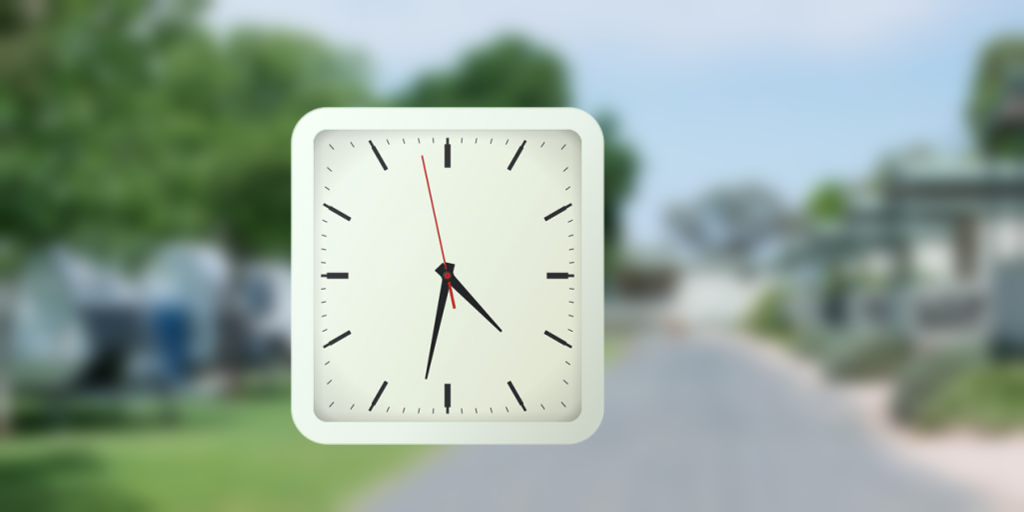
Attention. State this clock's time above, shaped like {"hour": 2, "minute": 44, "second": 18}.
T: {"hour": 4, "minute": 31, "second": 58}
